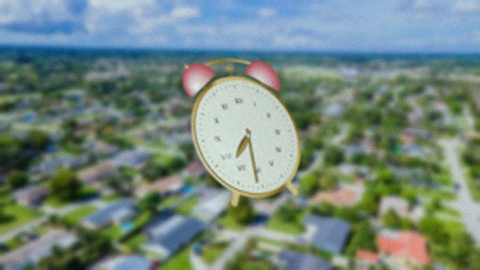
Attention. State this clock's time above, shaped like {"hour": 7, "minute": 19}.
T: {"hour": 7, "minute": 31}
